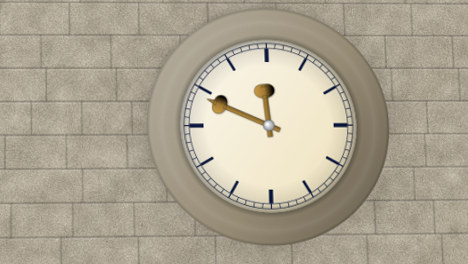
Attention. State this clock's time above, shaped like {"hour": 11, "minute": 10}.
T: {"hour": 11, "minute": 49}
